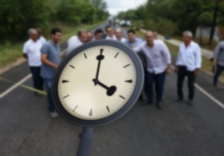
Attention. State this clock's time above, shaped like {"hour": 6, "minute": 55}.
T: {"hour": 4, "minute": 0}
